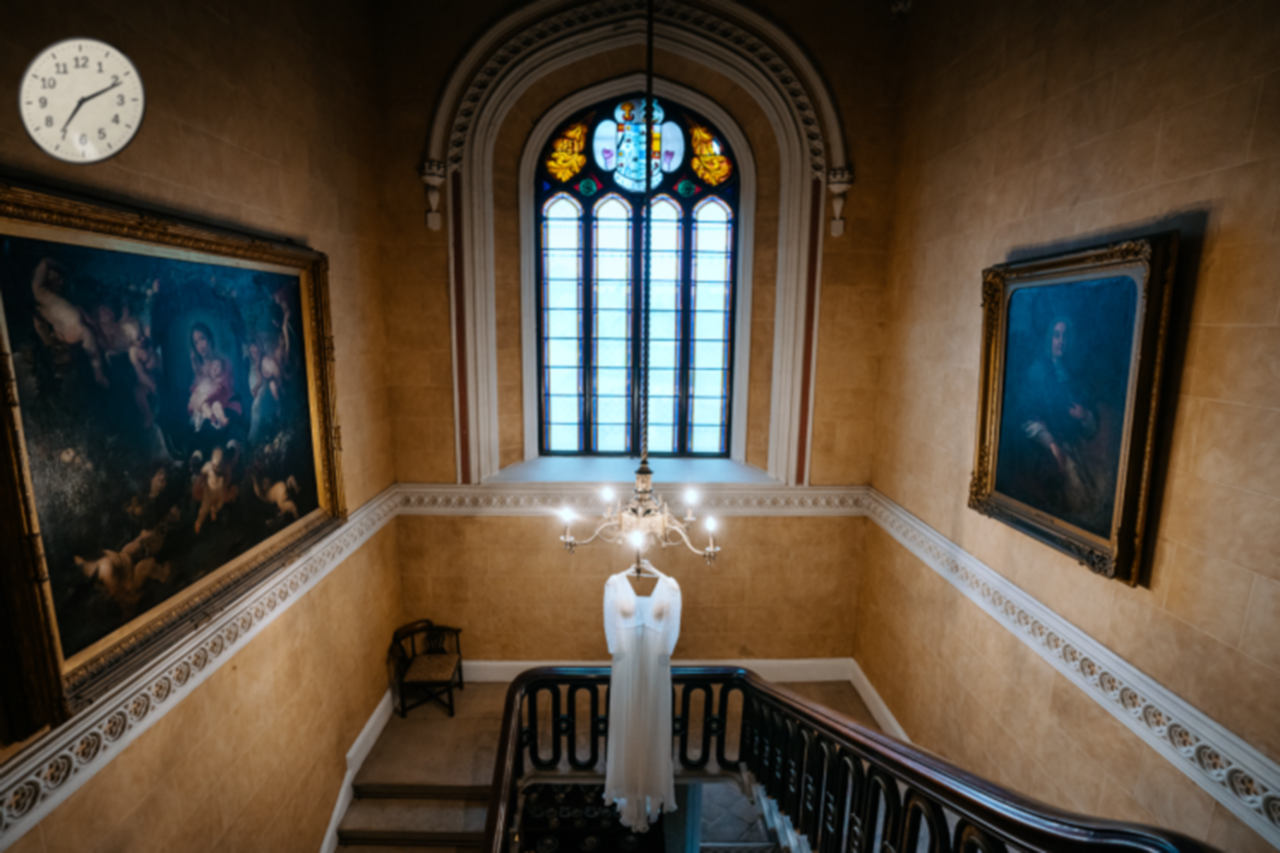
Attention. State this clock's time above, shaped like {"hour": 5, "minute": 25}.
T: {"hour": 7, "minute": 11}
